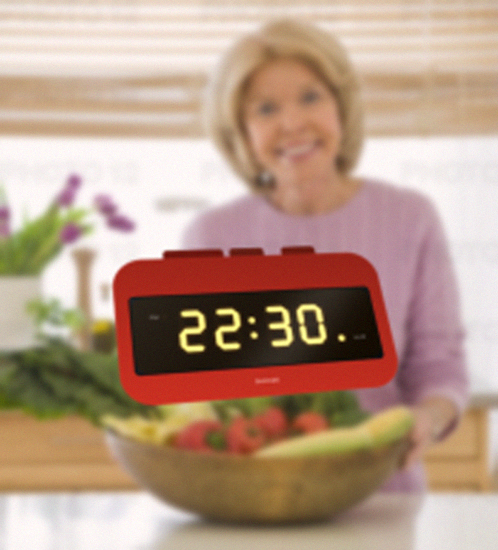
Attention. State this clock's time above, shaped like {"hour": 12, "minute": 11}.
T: {"hour": 22, "minute": 30}
